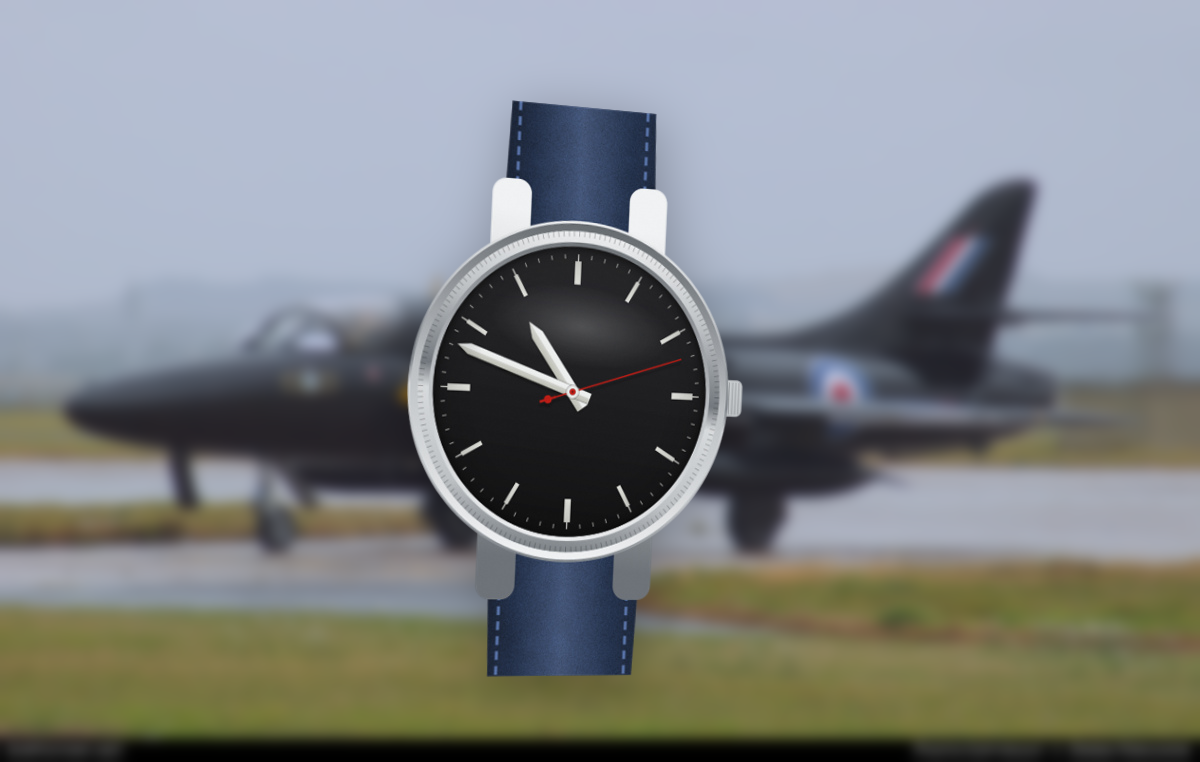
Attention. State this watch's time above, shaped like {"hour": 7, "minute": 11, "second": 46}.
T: {"hour": 10, "minute": 48, "second": 12}
